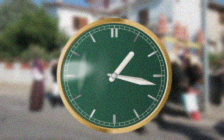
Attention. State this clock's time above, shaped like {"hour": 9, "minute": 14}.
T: {"hour": 1, "minute": 17}
